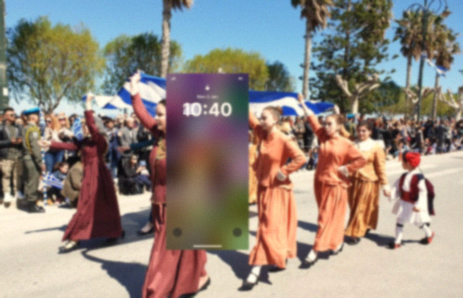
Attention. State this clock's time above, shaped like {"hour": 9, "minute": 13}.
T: {"hour": 10, "minute": 40}
